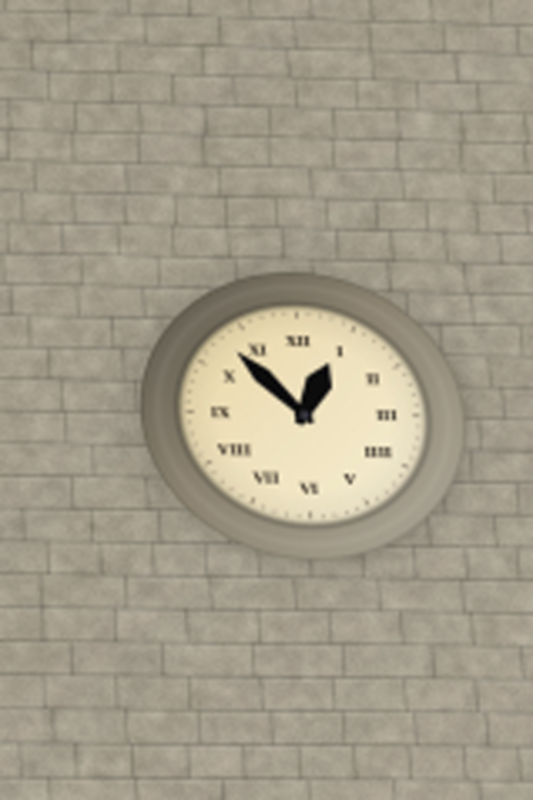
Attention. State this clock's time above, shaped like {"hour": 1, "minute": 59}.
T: {"hour": 12, "minute": 53}
